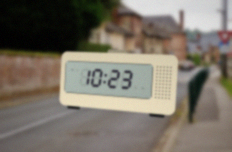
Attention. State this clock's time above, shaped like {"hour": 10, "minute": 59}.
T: {"hour": 10, "minute": 23}
